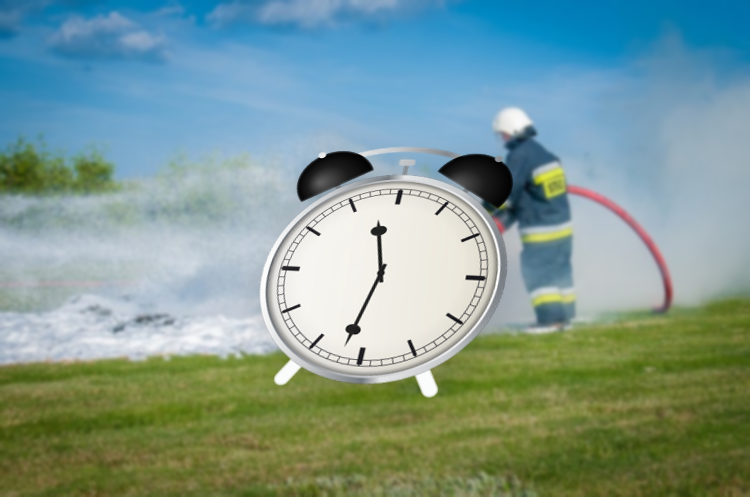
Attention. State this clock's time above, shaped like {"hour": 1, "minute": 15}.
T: {"hour": 11, "minute": 32}
